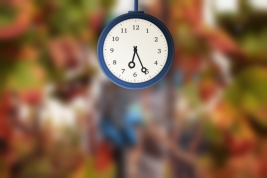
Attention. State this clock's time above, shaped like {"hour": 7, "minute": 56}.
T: {"hour": 6, "minute": 26}
